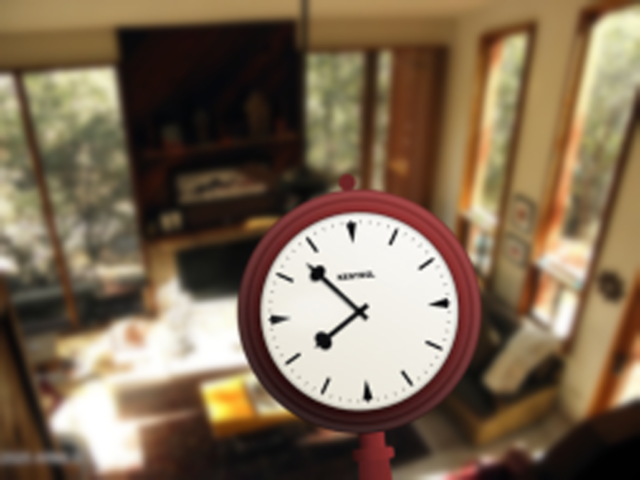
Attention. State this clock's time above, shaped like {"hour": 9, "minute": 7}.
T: {"hour": 7, "minute": 53}
